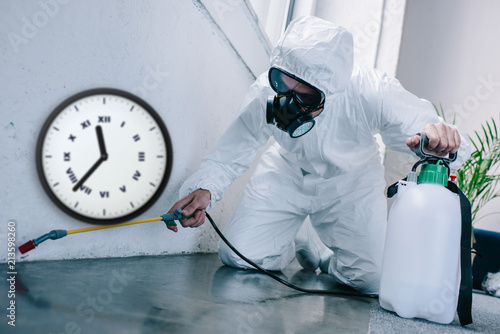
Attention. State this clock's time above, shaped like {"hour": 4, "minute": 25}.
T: {"hour": 11, "minute": 37}
